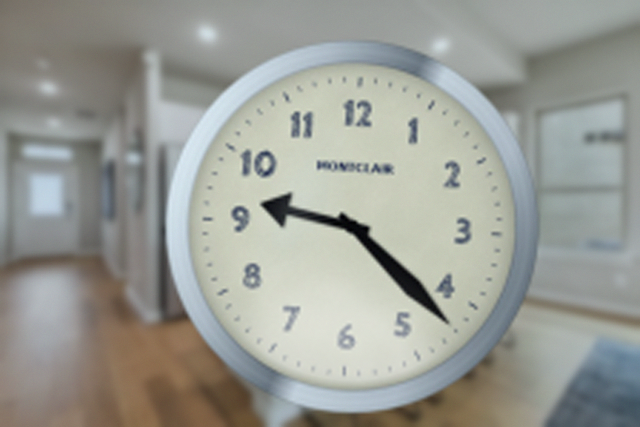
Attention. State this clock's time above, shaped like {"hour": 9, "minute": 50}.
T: {"hour": 9, "minute": 22}
